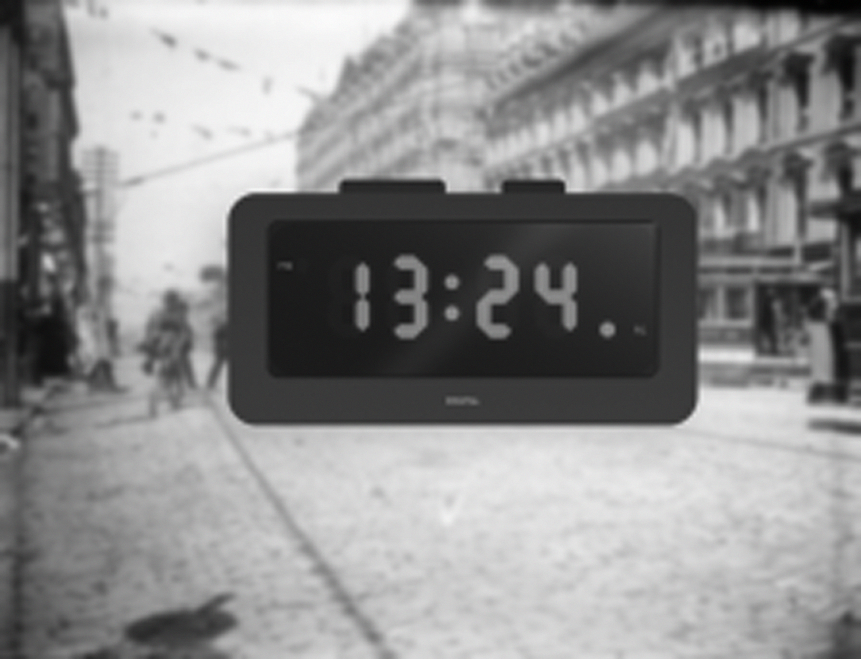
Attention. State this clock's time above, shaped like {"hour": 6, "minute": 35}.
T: {"hour": 13, "minute": 24}
